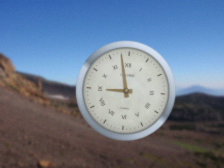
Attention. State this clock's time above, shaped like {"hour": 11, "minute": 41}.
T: {"hour": 8, "minute": 58}
